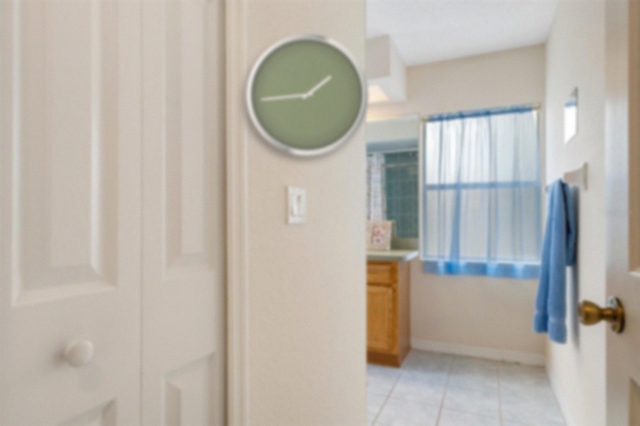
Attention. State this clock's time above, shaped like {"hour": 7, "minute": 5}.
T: {"hour": 1, "minute": 44}
